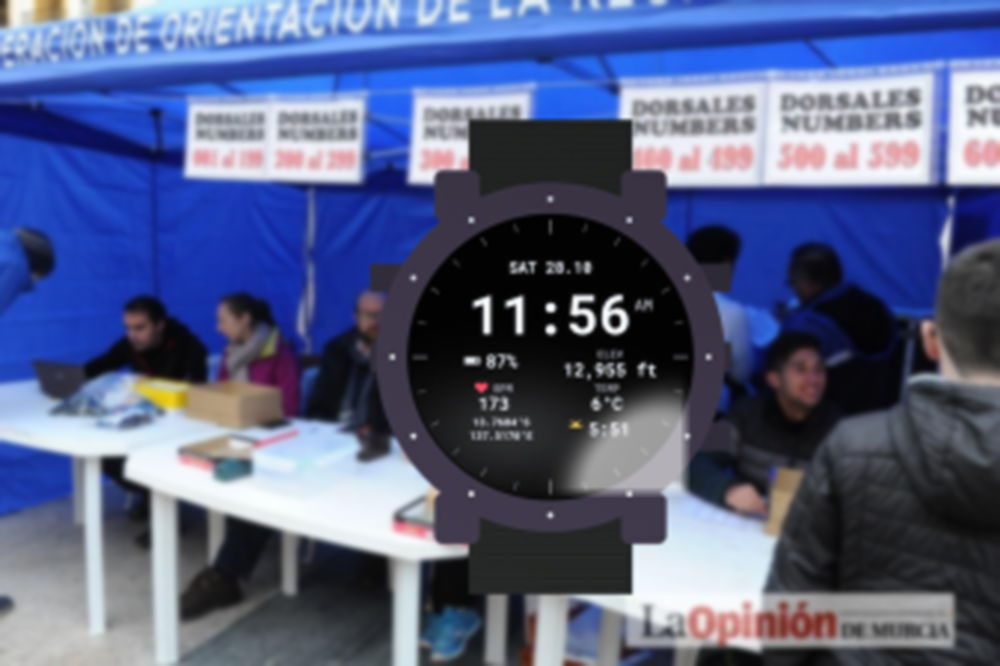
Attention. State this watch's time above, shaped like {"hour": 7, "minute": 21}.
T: {"hour": 11, "minute": 56}
